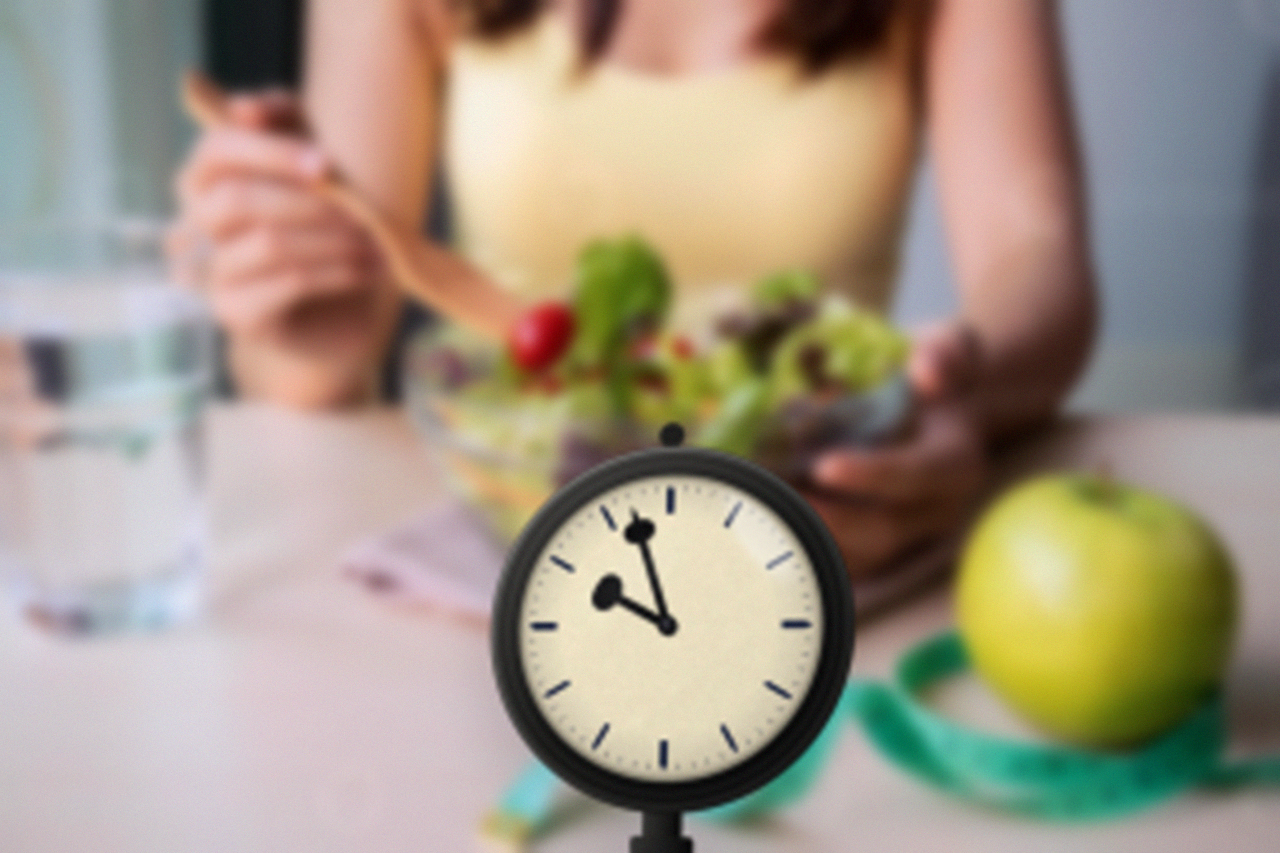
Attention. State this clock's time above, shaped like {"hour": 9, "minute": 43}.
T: {"hour": 9, "minute": 57}
